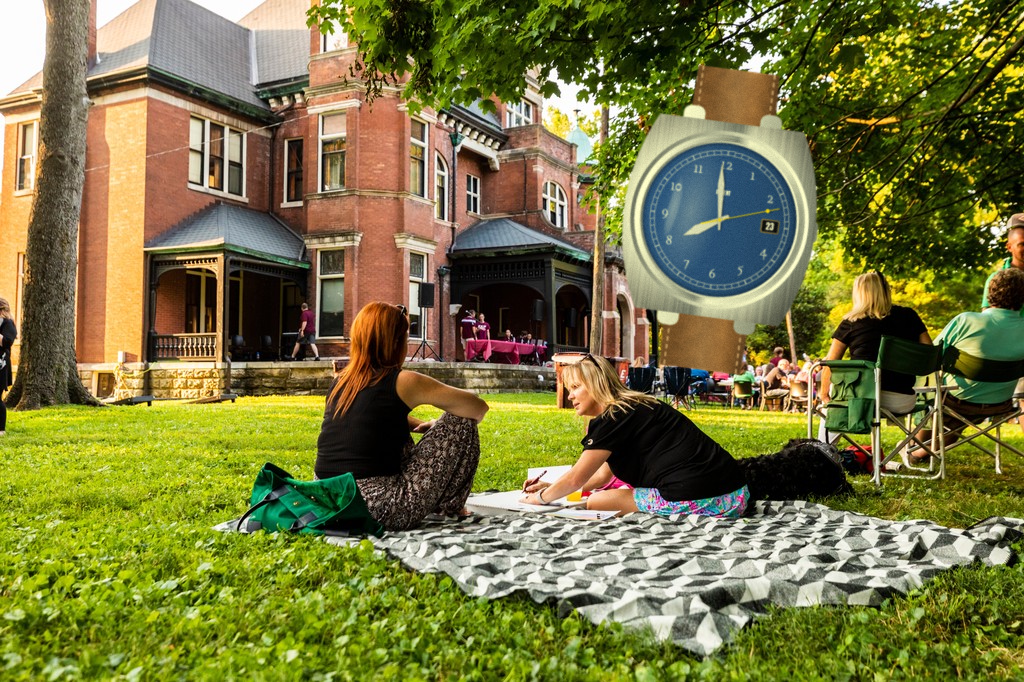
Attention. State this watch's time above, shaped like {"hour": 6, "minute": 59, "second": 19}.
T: {"hour": 7, "minute": 59, "second": 12}
